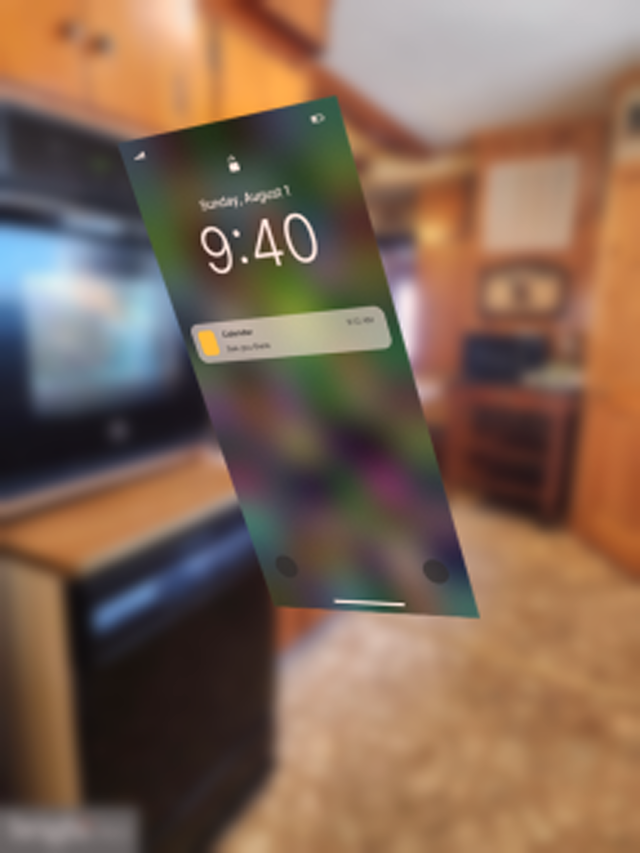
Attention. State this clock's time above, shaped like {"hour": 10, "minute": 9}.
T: {"hour": 9, "minute": 40}
